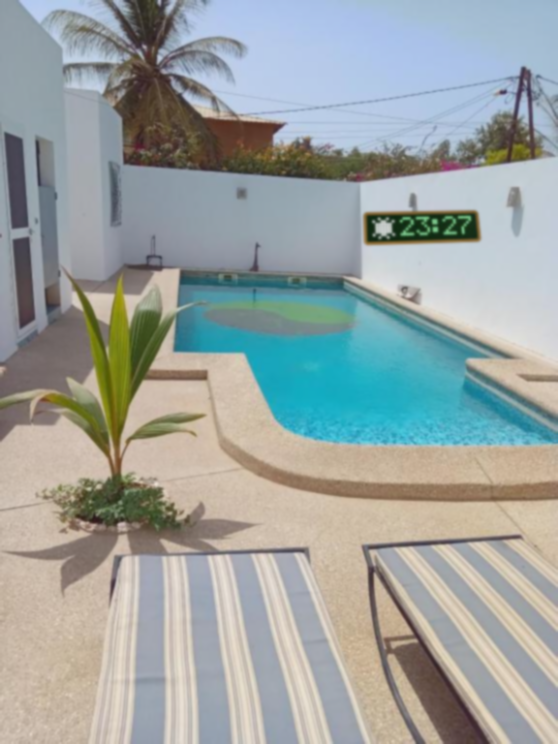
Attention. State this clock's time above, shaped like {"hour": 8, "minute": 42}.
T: {"hour": 23, "minute": 27}
